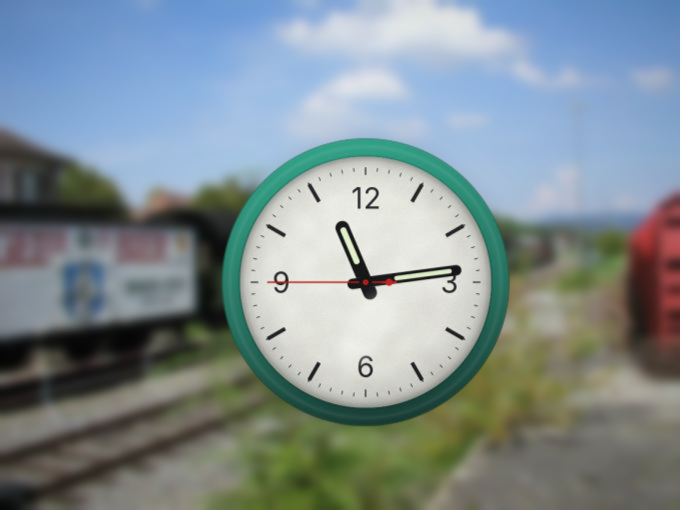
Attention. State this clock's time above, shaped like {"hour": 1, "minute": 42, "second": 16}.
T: {"hour": 11, "minute": 13, "second": 45}
